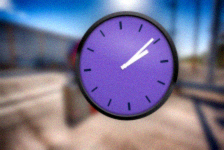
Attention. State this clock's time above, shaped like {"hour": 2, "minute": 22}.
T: {"hour": 2, "minute": 9}
